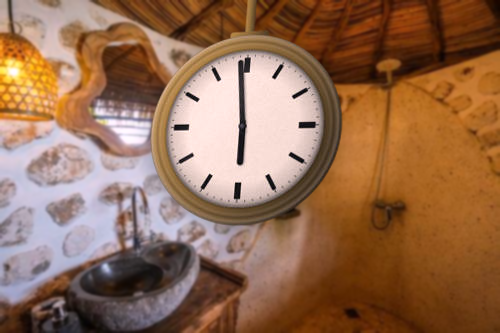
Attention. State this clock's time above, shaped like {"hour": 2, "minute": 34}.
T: {"hour": 5, "minute": 59}
